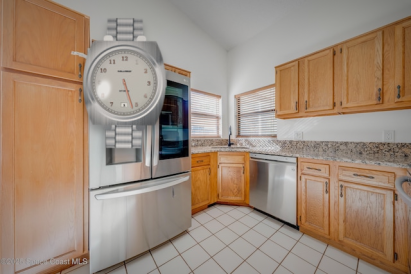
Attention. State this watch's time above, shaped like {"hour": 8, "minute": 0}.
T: {"hour": 5, "minute": 27}
